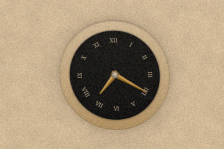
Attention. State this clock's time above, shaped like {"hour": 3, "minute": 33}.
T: {"hour": 7, "minute": 20}
